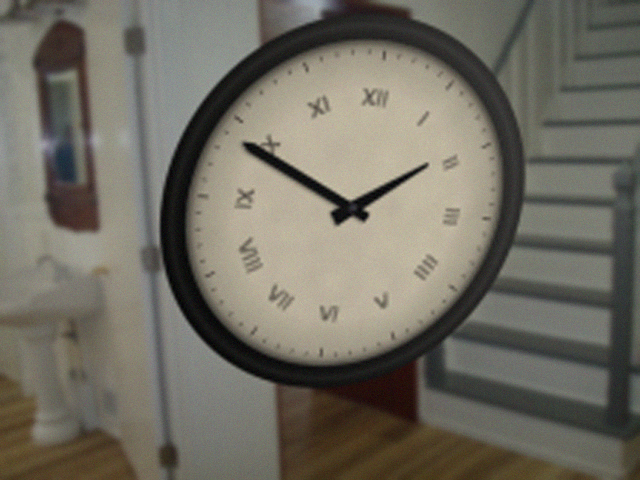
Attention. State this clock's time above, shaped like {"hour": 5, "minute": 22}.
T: {"hour": 1, "minute": 49}
